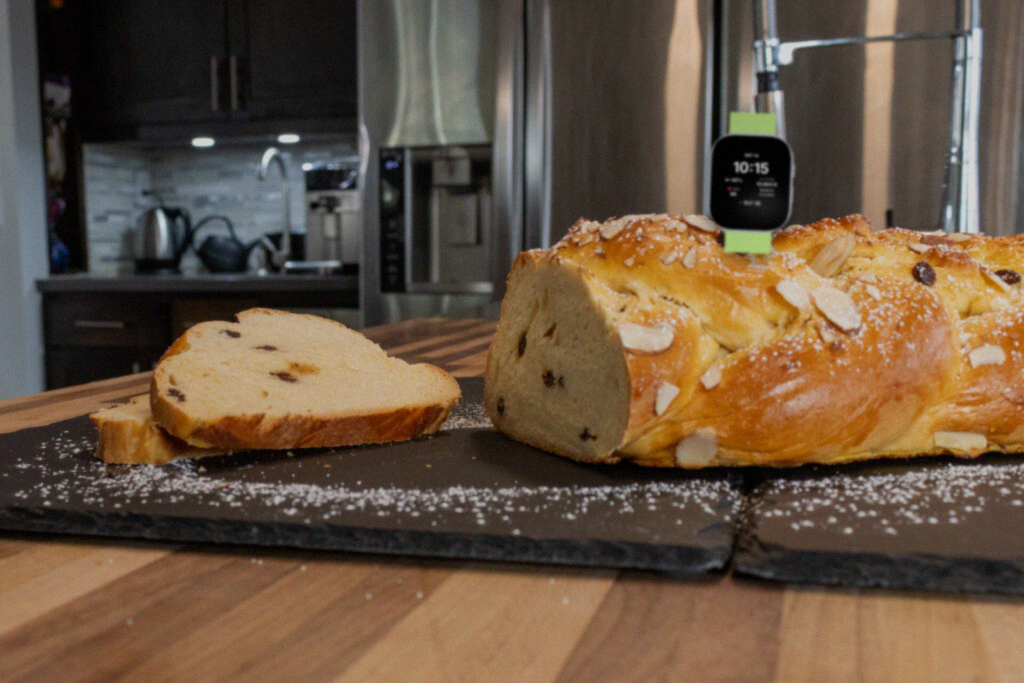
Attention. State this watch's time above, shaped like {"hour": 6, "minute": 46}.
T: {"hour": 10, "minute": 15}
